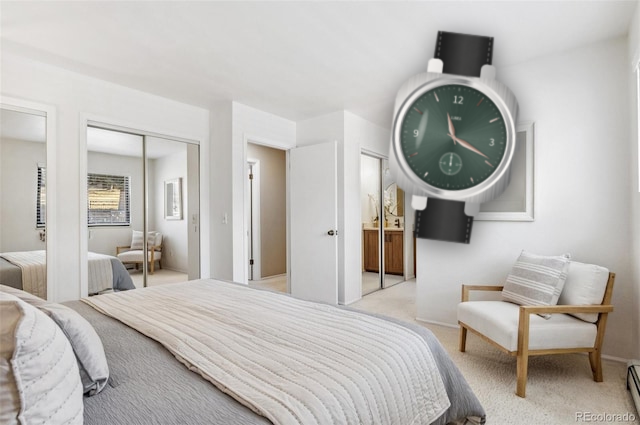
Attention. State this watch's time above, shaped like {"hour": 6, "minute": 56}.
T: {"hour": 11, "minute": 19}
